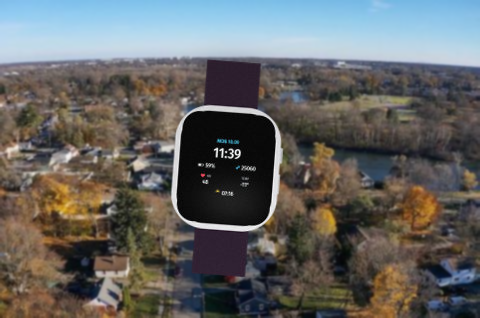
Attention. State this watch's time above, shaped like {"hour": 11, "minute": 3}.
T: {"hour": 11, "minute": 39}
